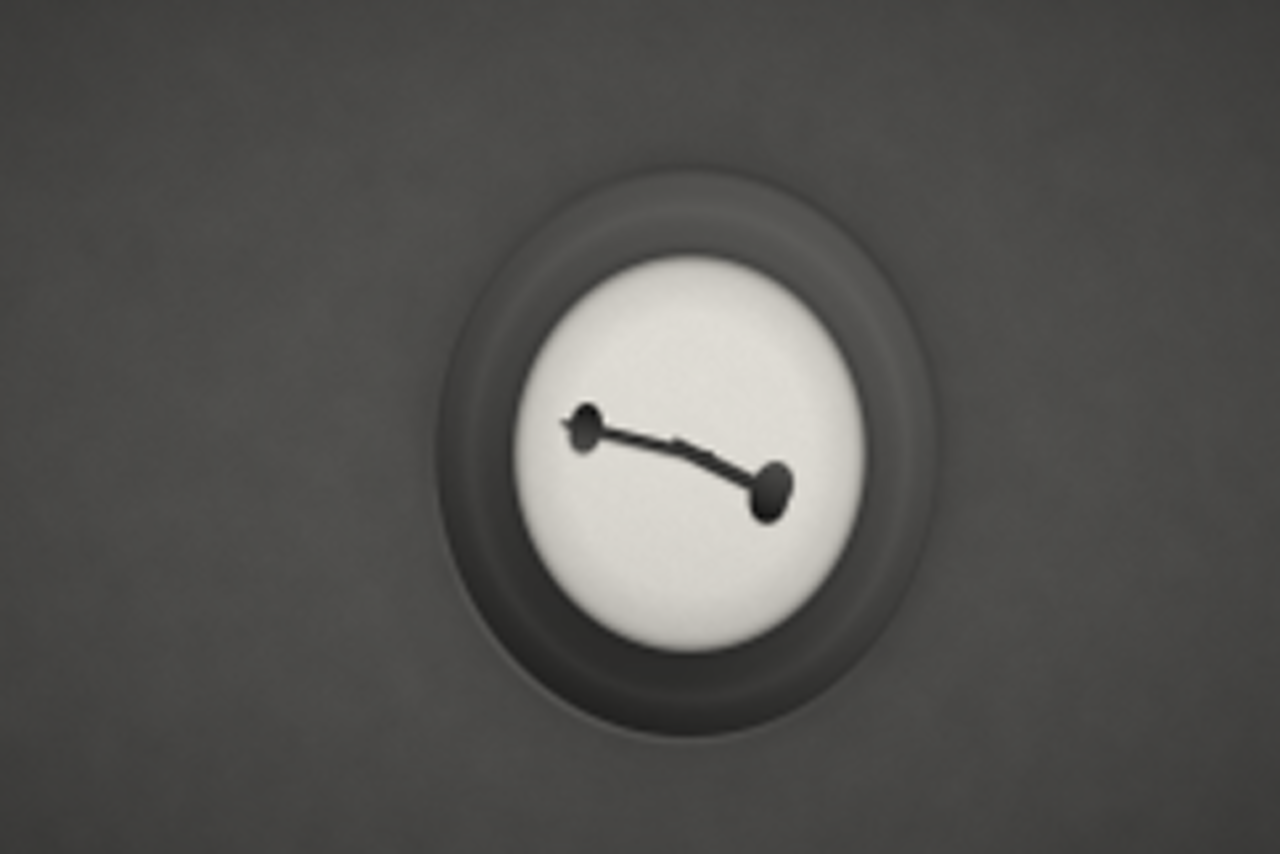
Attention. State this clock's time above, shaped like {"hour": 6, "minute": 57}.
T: {"hour": 3, "minute": 47}
